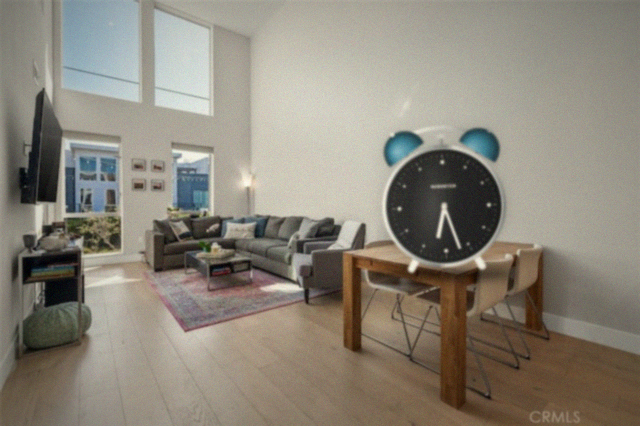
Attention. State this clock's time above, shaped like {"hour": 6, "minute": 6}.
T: {"hour": 6, "minute": 27}
